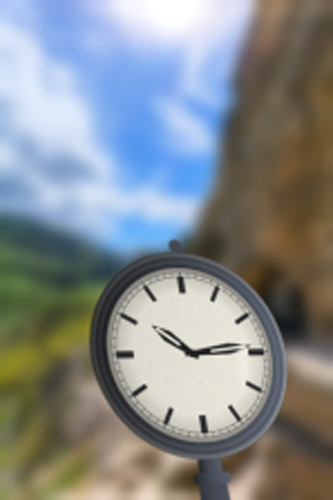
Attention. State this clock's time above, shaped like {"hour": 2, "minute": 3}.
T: {"hour": 10, "minute": 14}
